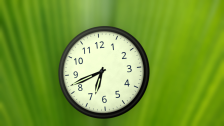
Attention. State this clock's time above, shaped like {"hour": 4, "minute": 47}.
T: {"hour": 6, "minute": 42}
